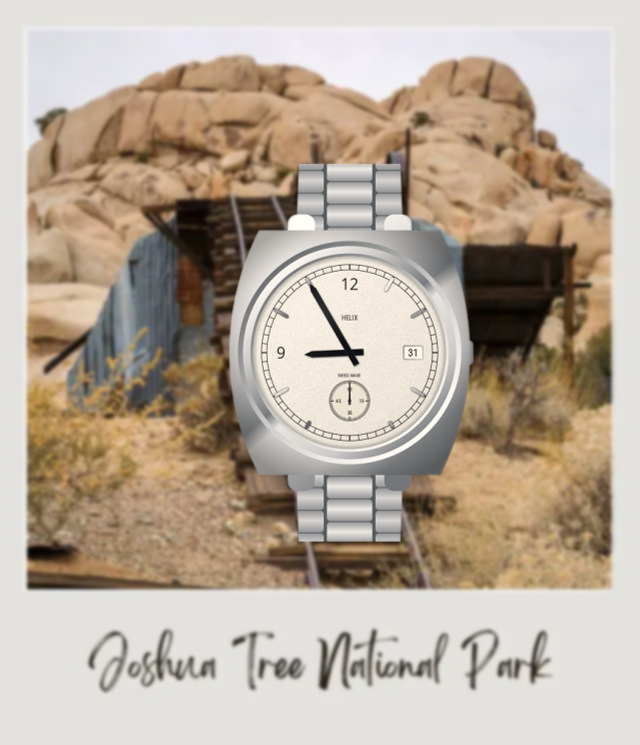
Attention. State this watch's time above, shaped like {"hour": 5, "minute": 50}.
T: {"hour": 8, "minute": 55}
